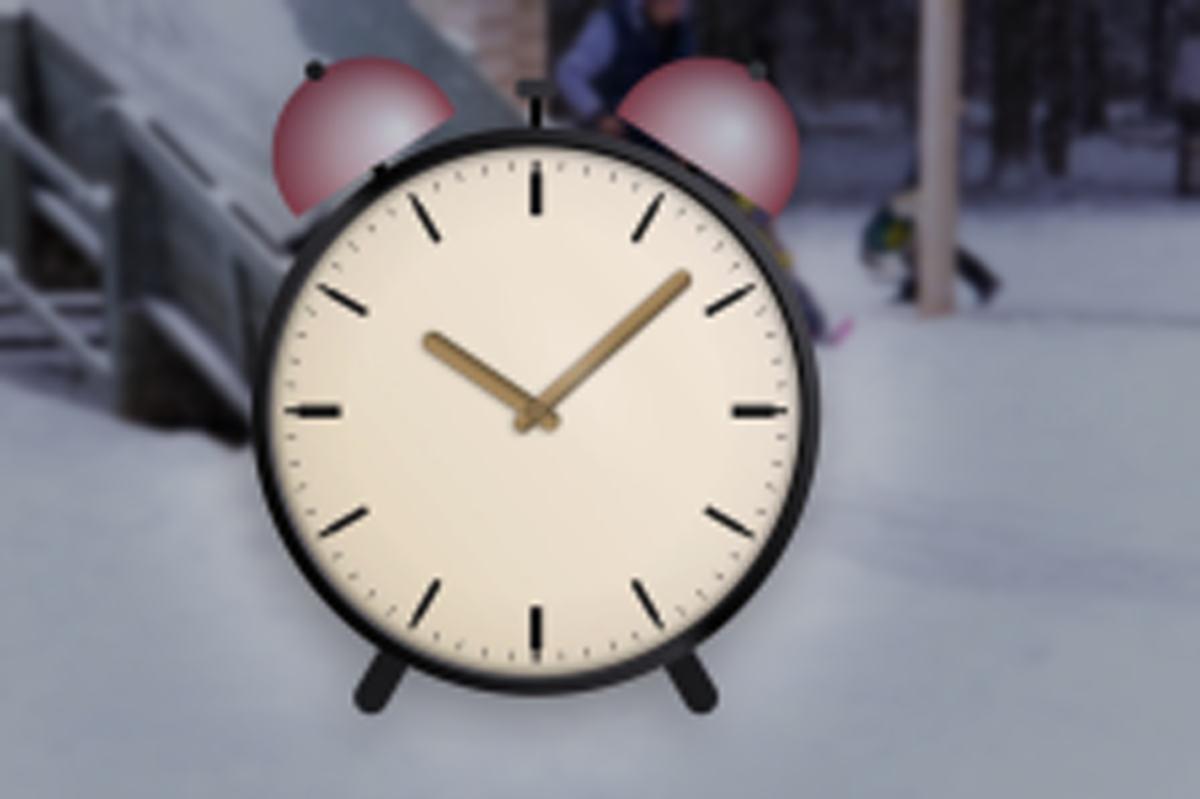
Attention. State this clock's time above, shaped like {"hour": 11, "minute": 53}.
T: {"hour": 10, "minute": 8}
